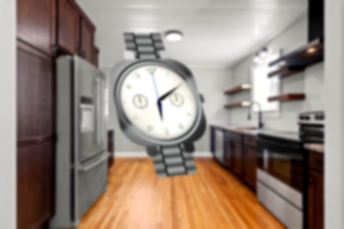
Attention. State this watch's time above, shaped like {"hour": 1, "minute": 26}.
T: {"hour": 6, "minute": 10}
